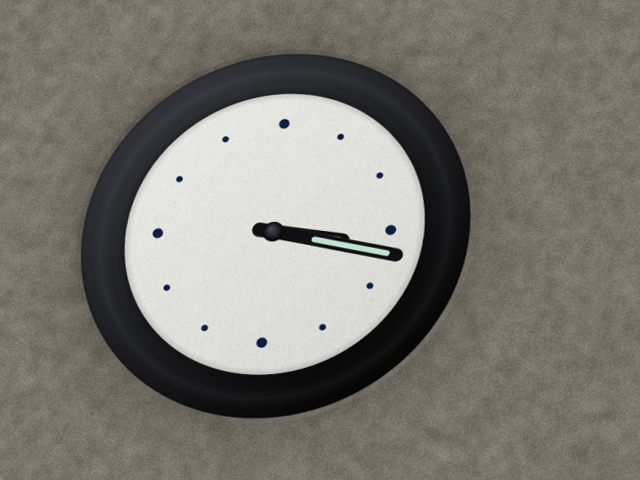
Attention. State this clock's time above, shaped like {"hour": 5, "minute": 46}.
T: {"hour": 3, "minute": 17}
